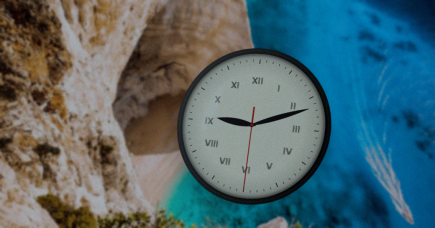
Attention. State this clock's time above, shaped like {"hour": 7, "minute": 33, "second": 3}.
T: {"hour": 9, "minute": 11, "second": 30}
